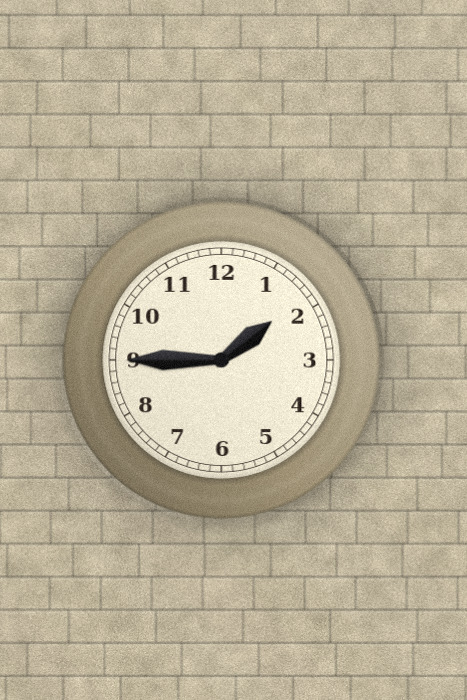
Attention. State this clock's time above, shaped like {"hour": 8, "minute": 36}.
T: {"hour": 1, "minute": 45}
